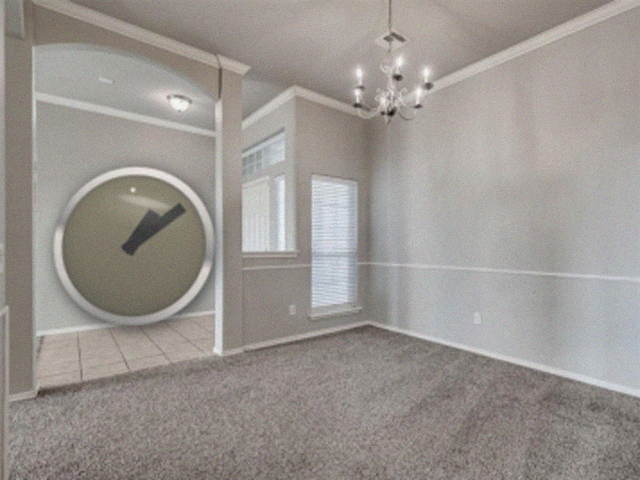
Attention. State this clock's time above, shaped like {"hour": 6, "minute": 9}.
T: {"hour": 1, "minute": 9}
